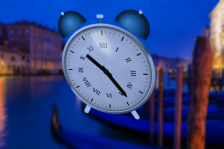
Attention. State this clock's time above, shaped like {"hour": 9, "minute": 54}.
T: {"hour": 10, "minute": 24}
